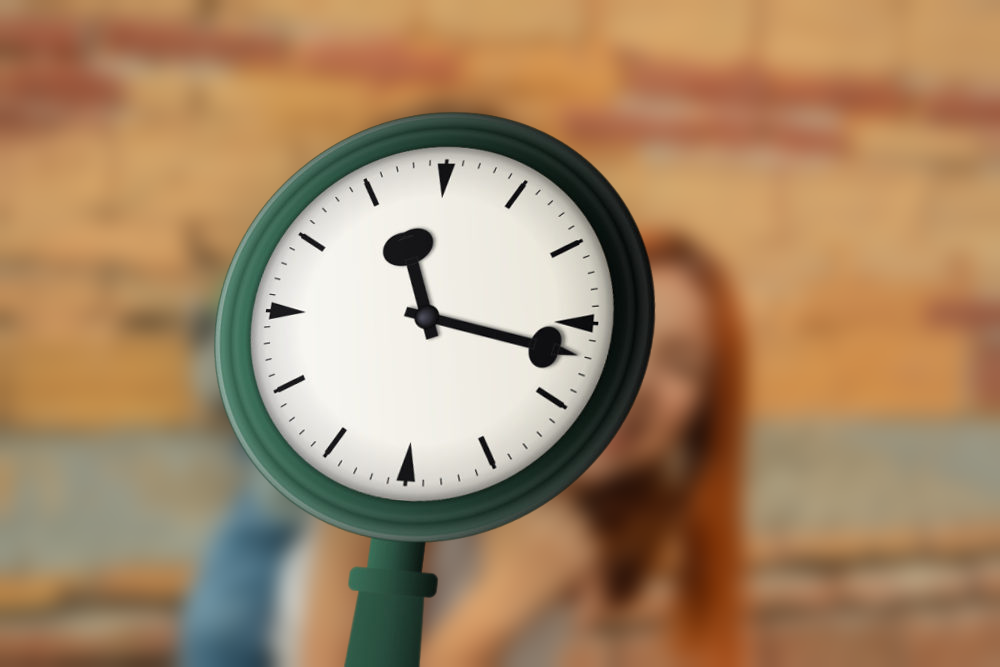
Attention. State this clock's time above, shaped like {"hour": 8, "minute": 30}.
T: {"hour": 11, "minute": 17}
